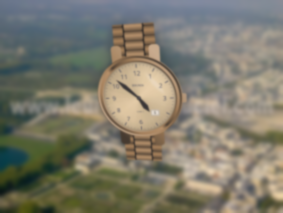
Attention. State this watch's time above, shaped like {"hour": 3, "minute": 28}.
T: {"hour": 4, "minute": 52}
